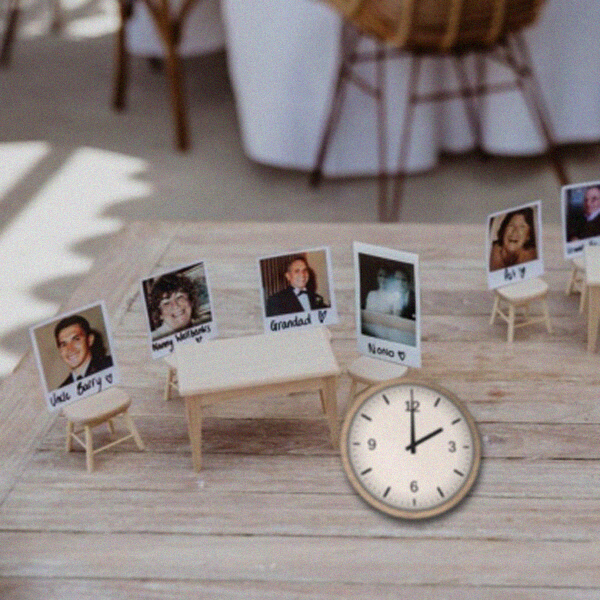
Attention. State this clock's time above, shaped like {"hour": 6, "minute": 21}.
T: {"hour": 2, "minute": 0}
